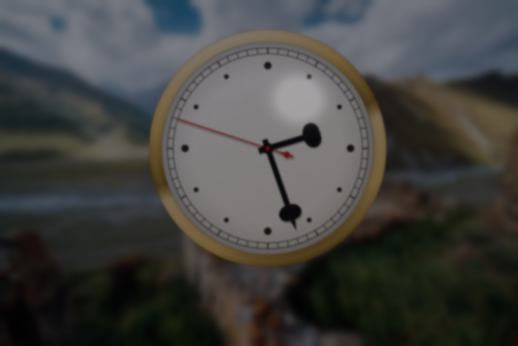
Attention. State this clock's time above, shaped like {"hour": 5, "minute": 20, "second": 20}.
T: {"hour": 2, "minute": 26, "second": 48}
